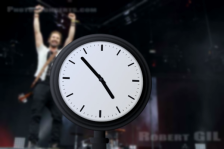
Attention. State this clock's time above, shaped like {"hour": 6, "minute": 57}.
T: {"hour": 4, "minute": 53}
